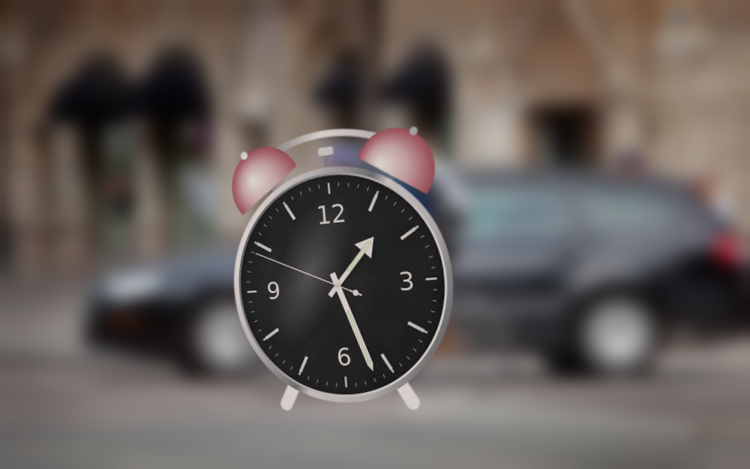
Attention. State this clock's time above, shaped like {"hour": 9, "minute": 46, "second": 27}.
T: {"hour": 1, "minute": 26, "second": 49}
